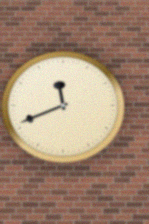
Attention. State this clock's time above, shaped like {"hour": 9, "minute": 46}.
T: {"hour": 11, "minute": 41}
